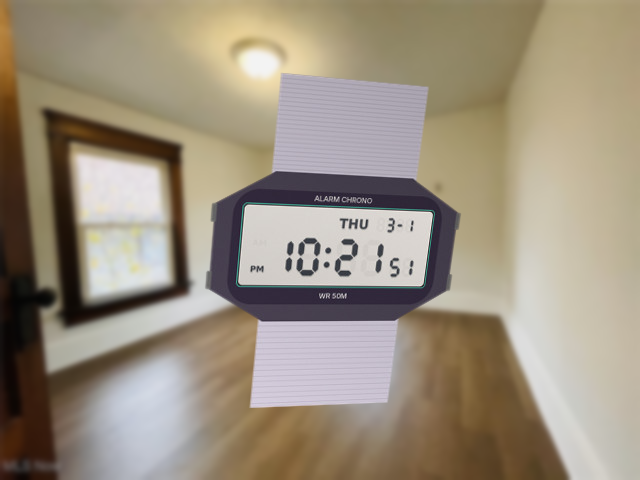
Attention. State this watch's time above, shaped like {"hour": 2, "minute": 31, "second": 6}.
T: {"hour": 10, "minute": 21, "second": 51}
